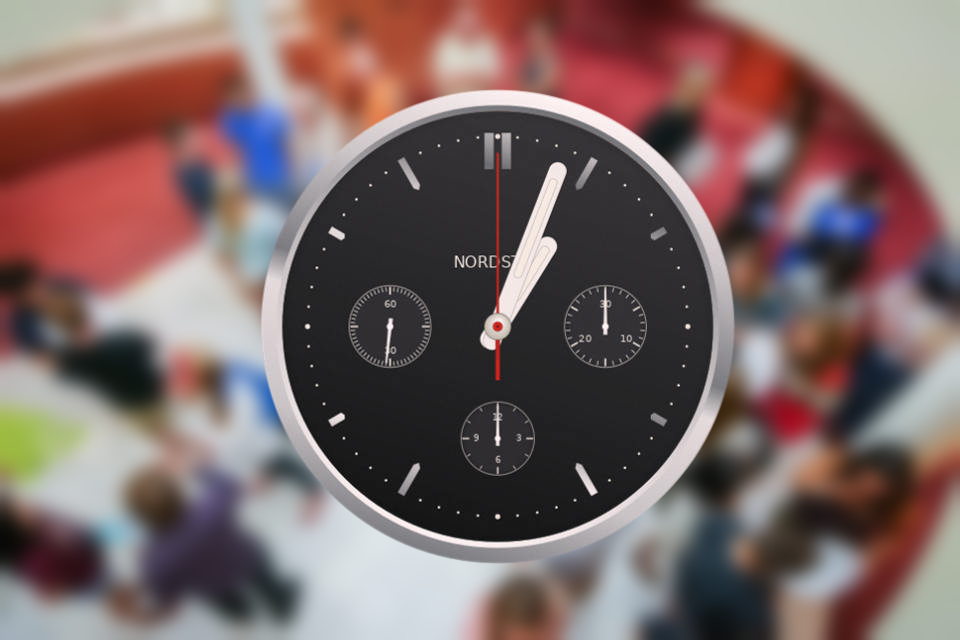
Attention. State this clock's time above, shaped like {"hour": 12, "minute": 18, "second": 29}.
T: {"hour": 1, "minute": 3, "second": 31}
